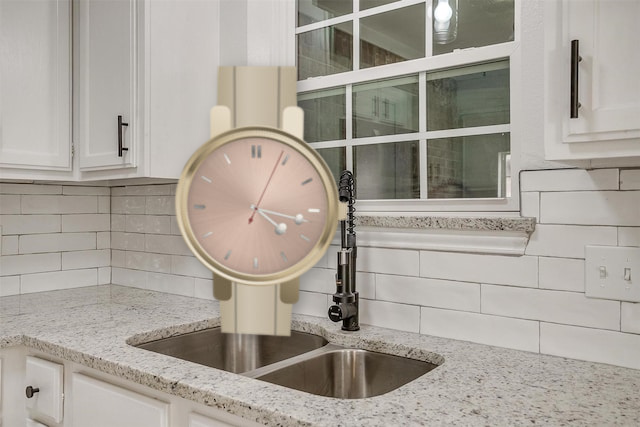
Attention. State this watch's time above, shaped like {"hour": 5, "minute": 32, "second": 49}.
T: {"hour": 4, "minute": 17, "second": 4}
